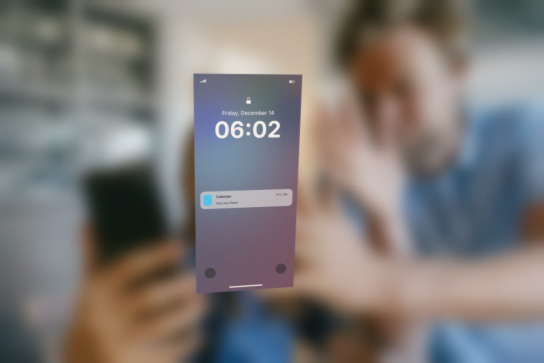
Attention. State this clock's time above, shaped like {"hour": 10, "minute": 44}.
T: {"hour": 6, "minute": 2}
